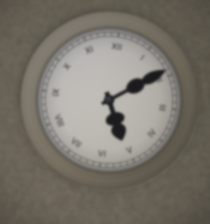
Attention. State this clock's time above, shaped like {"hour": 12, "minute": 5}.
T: {"hour": 5, "minute": 9}
